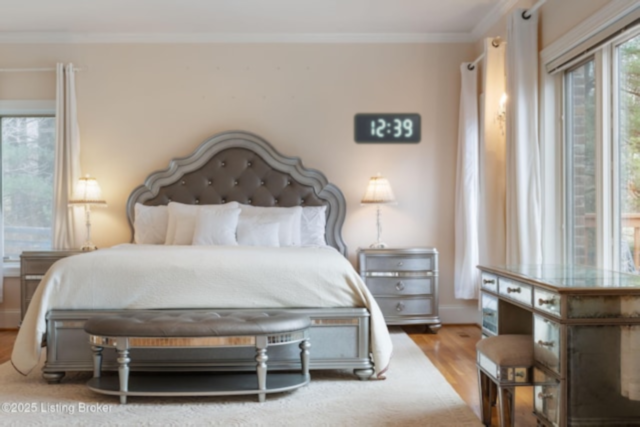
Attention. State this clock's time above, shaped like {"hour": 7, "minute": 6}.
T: {"hour": 12, "minute": 39}
